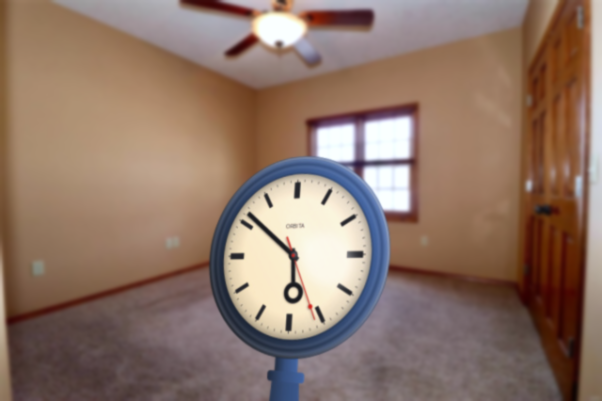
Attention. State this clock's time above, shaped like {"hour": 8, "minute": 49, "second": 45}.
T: {"hour": 5, "minute": 51, "second": 26}
